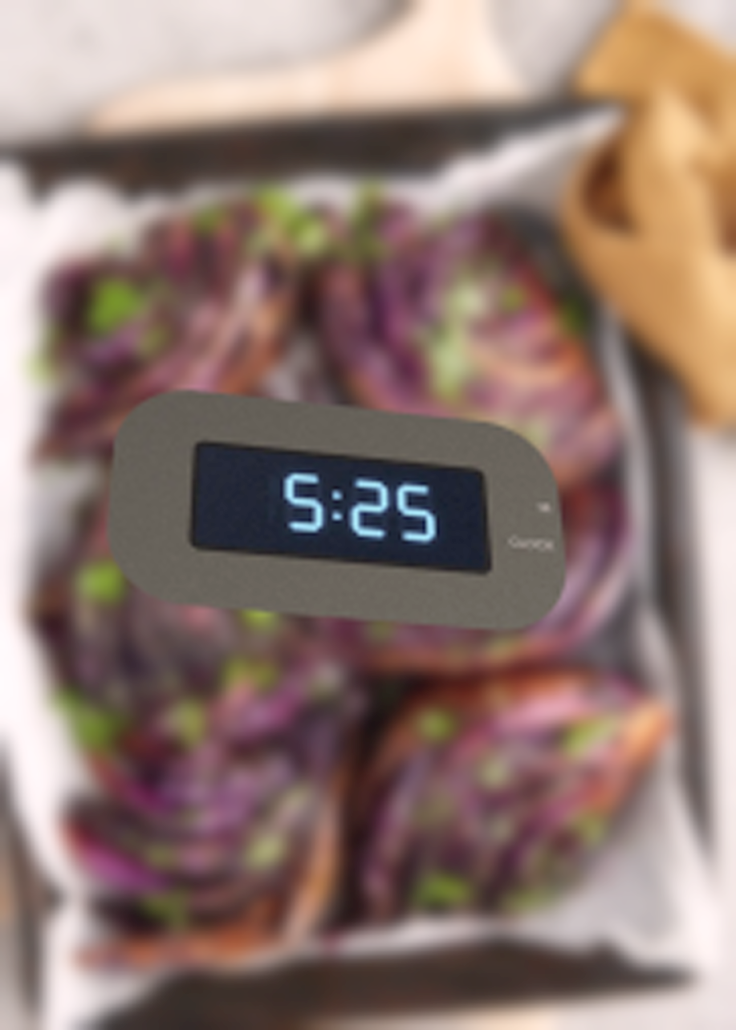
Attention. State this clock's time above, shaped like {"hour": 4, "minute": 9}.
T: {"hour": 5, "minute": 25}
